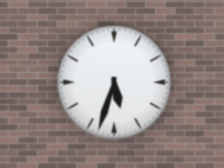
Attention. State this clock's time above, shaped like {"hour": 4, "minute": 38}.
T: {"hour": 5, "minute": 33}
